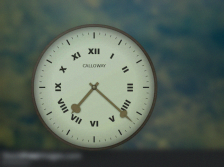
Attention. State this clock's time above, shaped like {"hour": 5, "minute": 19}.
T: {"hour": 7, "minute": 22}
